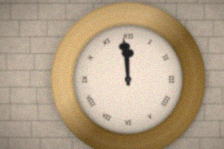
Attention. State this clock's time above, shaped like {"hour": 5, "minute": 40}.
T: {"hour": 11, "minute": 59}
